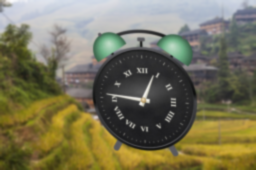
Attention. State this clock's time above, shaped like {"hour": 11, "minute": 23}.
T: {"hour": 12, "minute": 46}
